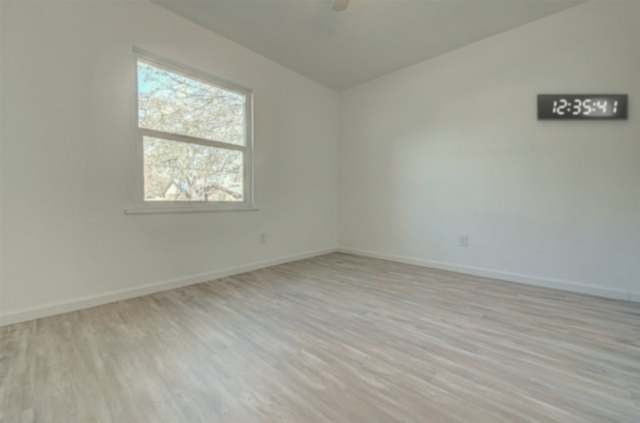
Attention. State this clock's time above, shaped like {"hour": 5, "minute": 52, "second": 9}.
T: {"hour": 12, "minute": 35, "second": 41}
